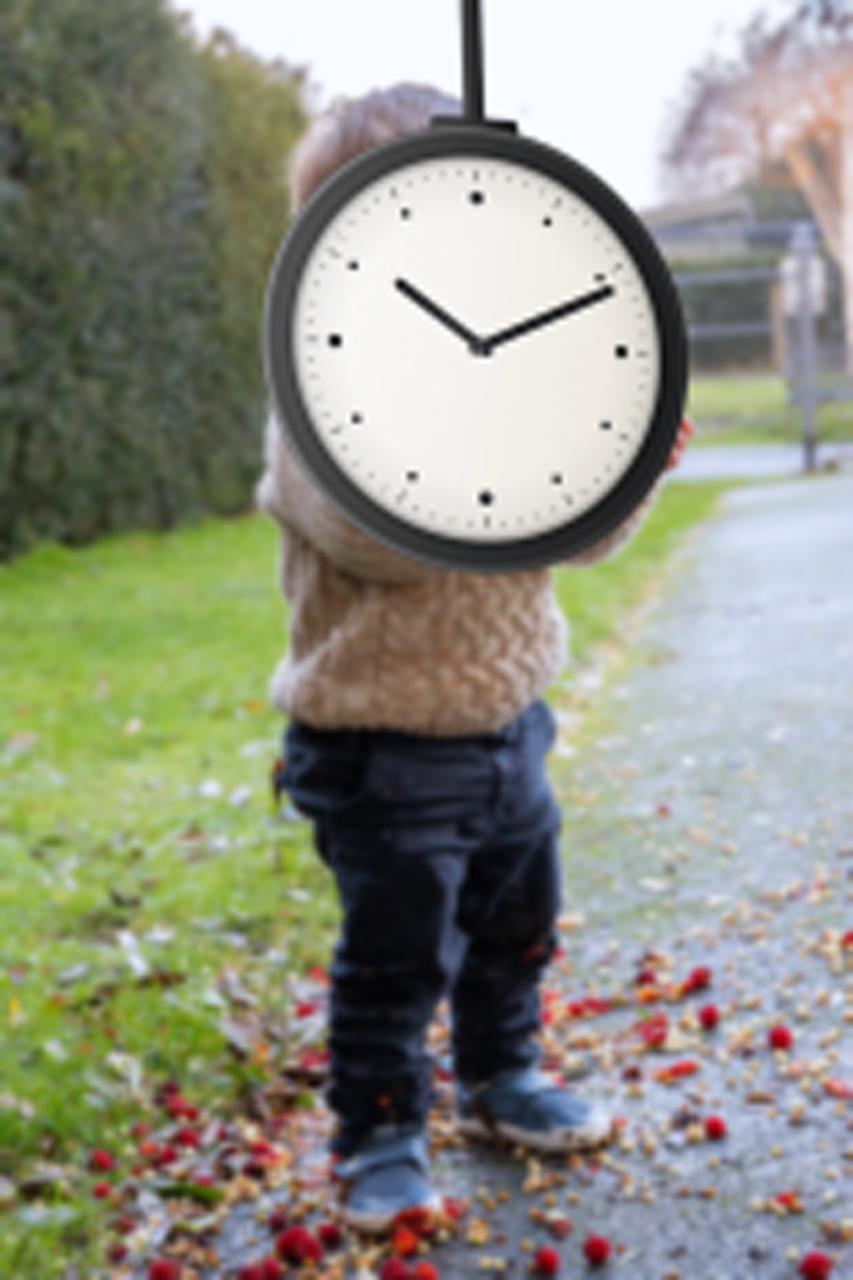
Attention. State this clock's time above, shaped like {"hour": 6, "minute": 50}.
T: {"hour": 10, "minute": 11}
